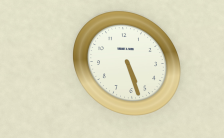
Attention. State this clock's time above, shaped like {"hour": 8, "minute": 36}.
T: {"hour": 5, "minute": 28}
